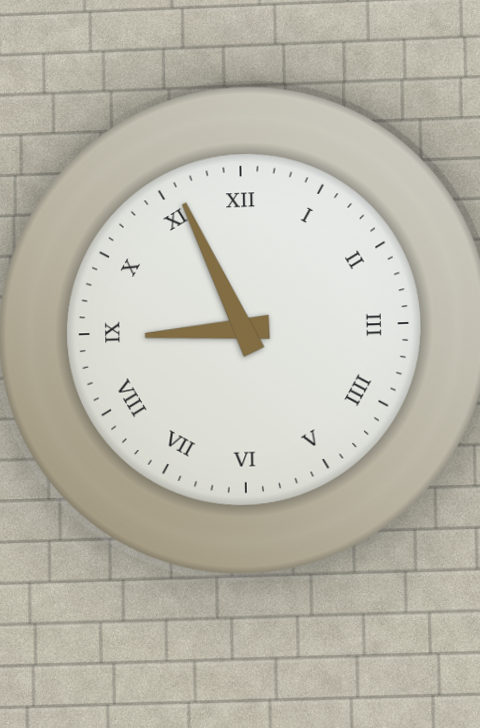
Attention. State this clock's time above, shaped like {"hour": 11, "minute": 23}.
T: {"hour": 8, "minute": 56}
